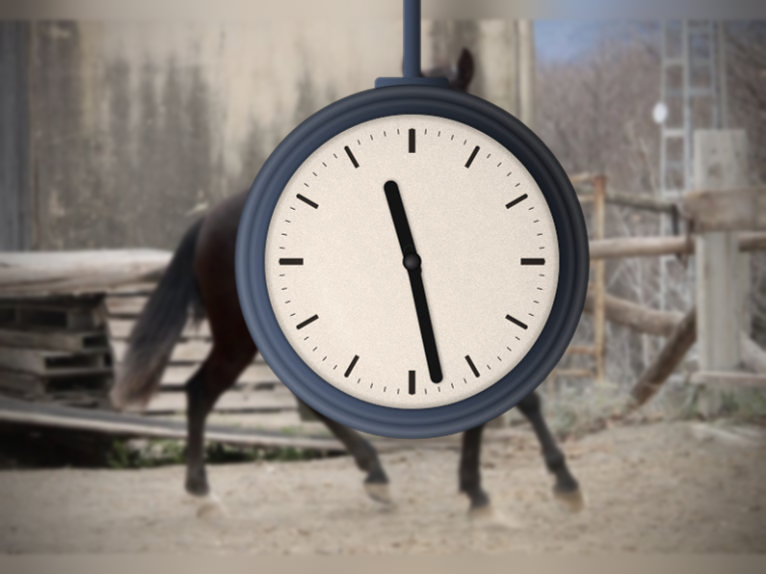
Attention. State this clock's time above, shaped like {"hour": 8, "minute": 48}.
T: {"hour": 11, "minute": 28}
